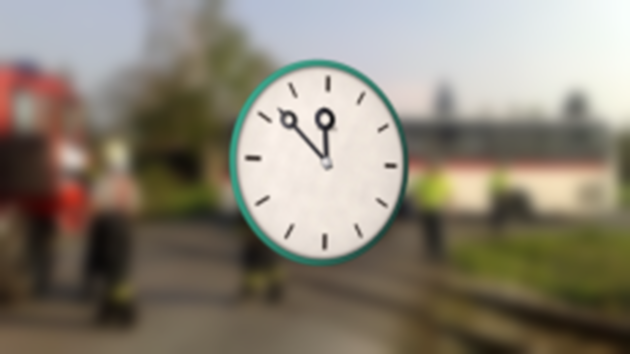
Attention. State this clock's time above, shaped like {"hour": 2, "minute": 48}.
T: {"hour": 11, "minute": 52}
